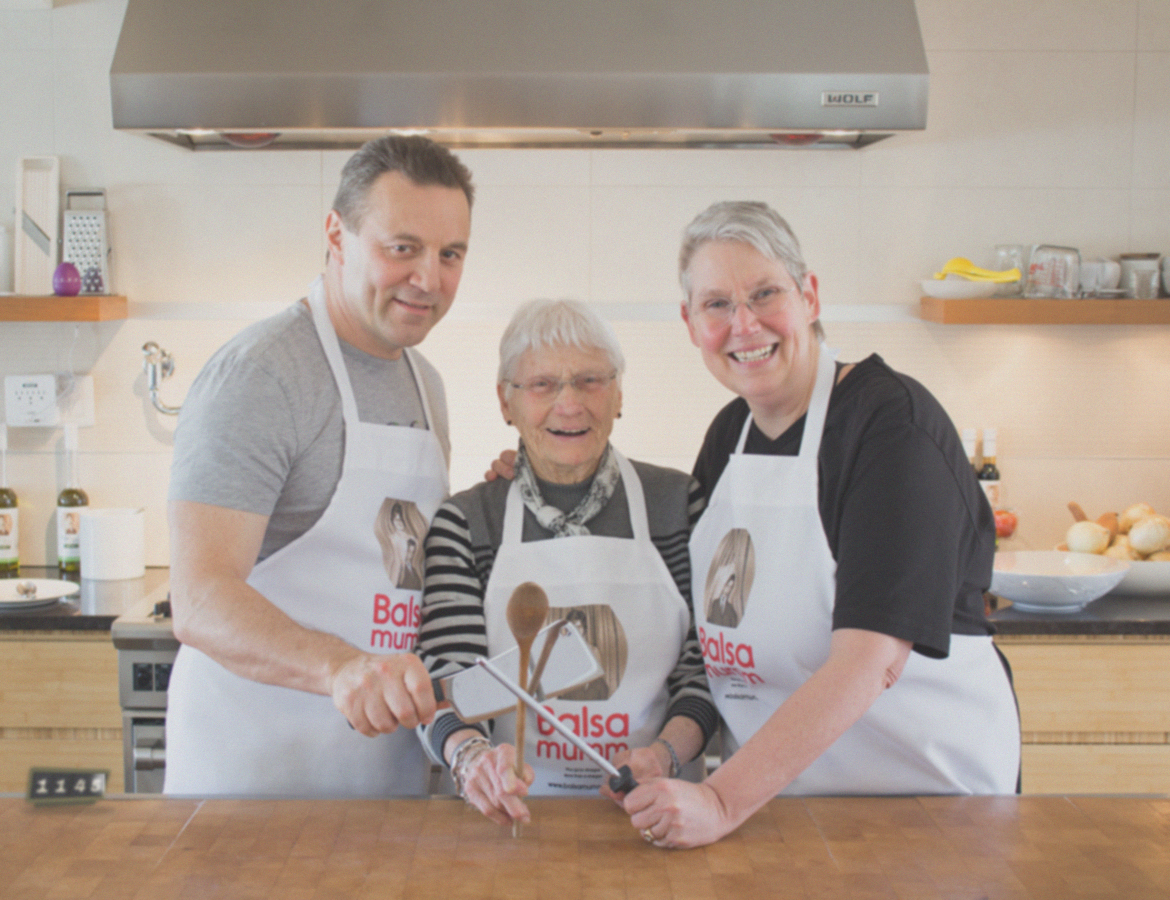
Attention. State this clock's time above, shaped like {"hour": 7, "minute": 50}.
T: {"hour": 11, "minute": 45}
